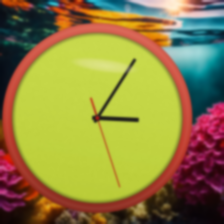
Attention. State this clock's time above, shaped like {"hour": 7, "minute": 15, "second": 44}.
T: {"hour": 3, "minute": 5, "second": 27}
